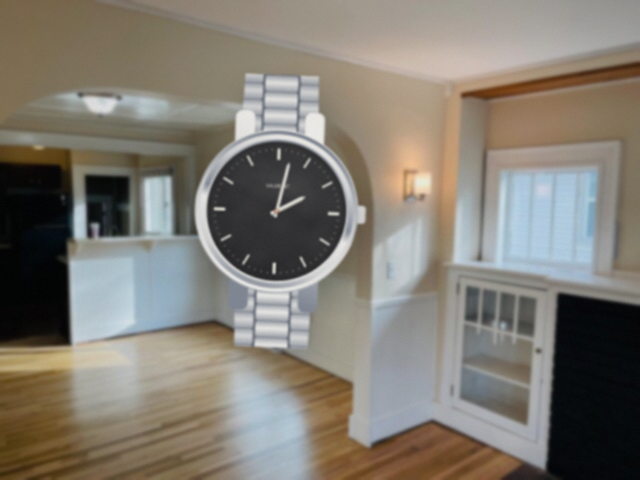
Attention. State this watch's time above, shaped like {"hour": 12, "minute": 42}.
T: {"hour": 2, "minute": 2}
